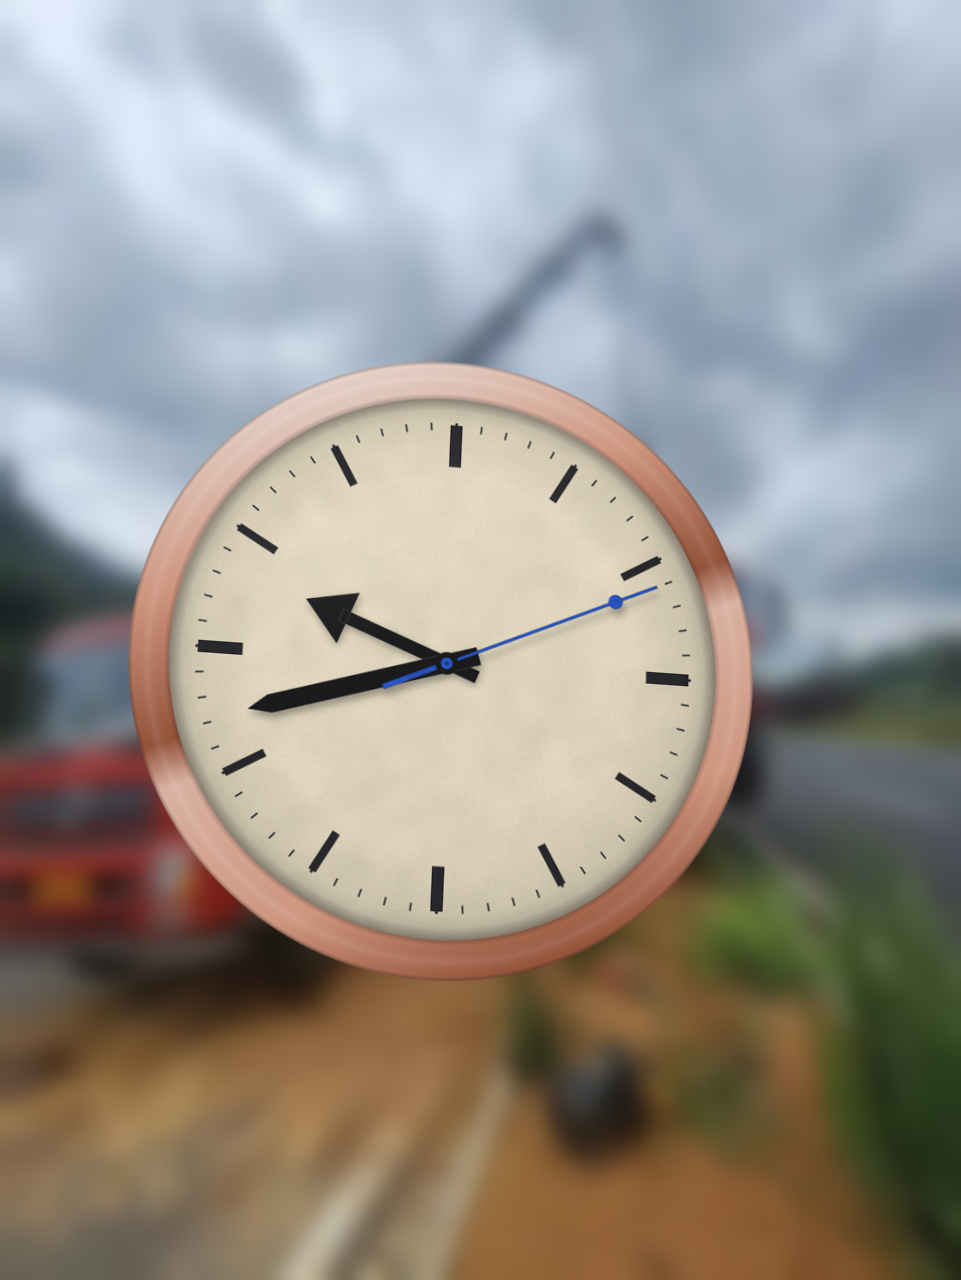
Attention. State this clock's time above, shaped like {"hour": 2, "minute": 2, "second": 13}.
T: {"hour": 9, "minute": 42, "second": 11}
